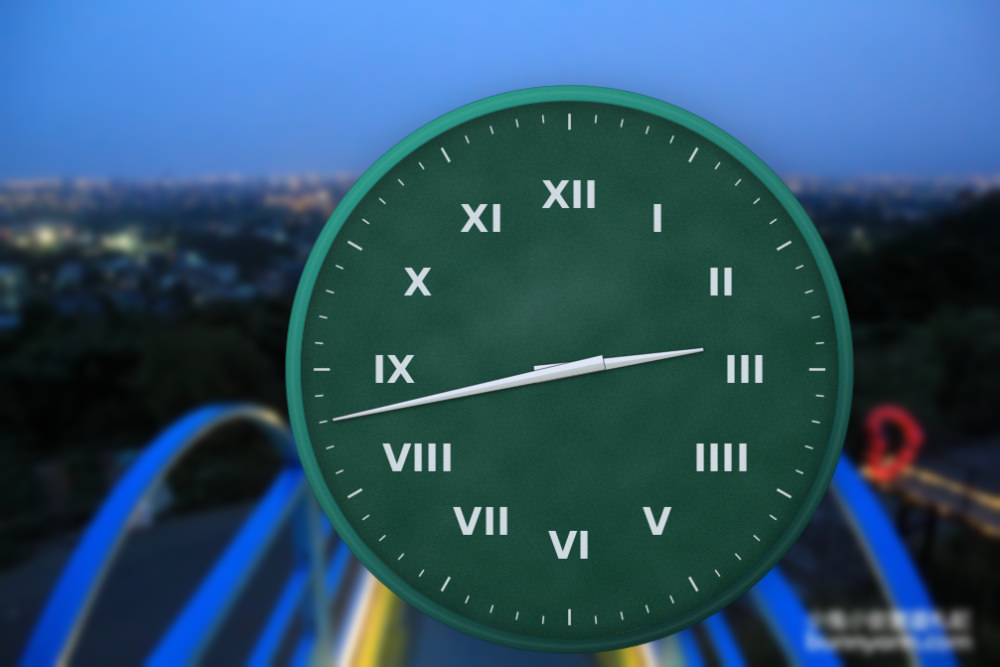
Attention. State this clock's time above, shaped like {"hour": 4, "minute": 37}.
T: {"hour": 2, "minute": 43}
